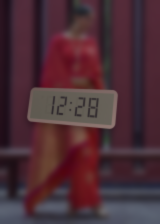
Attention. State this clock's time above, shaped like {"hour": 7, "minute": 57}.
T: {"hour": 12, "minute": 28}
